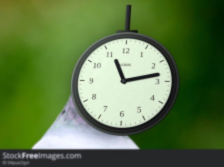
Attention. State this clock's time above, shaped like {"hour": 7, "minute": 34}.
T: {"hour": 11, "minute": 13}
